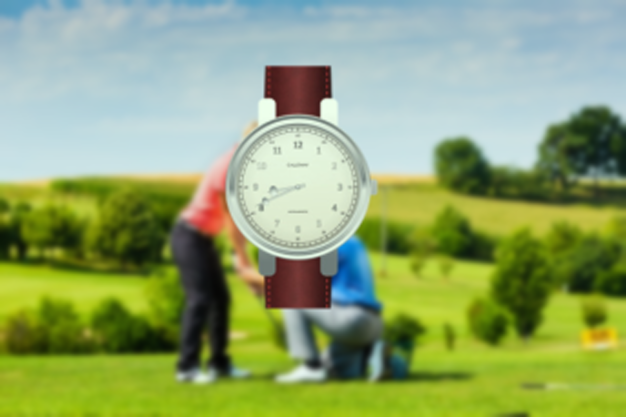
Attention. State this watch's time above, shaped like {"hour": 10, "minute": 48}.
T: {"hour": 8, "minute": 41}
